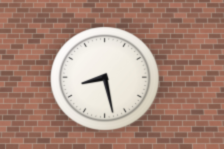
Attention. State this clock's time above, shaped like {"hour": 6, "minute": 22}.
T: {"hour": 8, "minute": 28}
